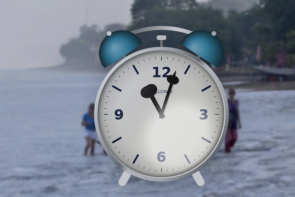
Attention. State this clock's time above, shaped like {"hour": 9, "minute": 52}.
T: {"hour": 11, "minute": 3}
